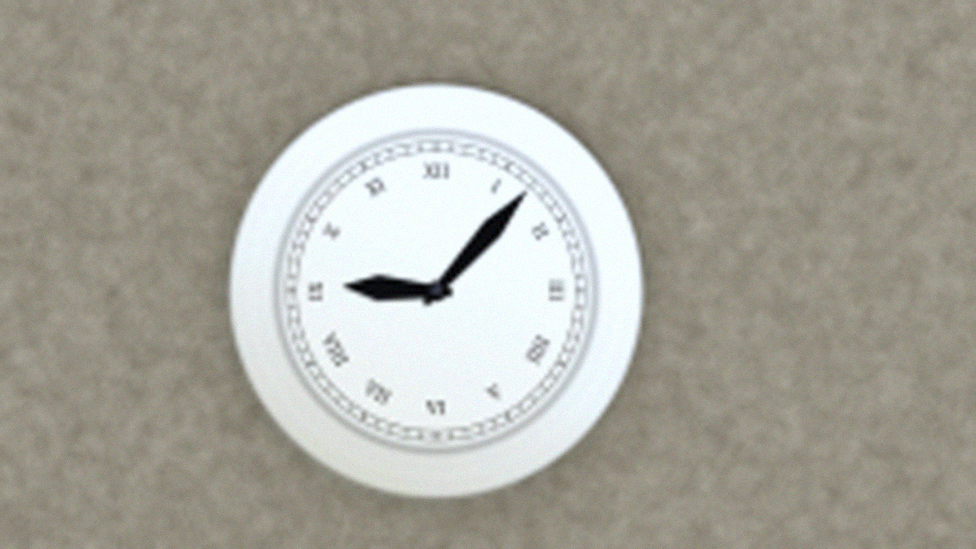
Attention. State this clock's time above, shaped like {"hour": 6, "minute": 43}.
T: {"hour": 9, "minute": 7}
